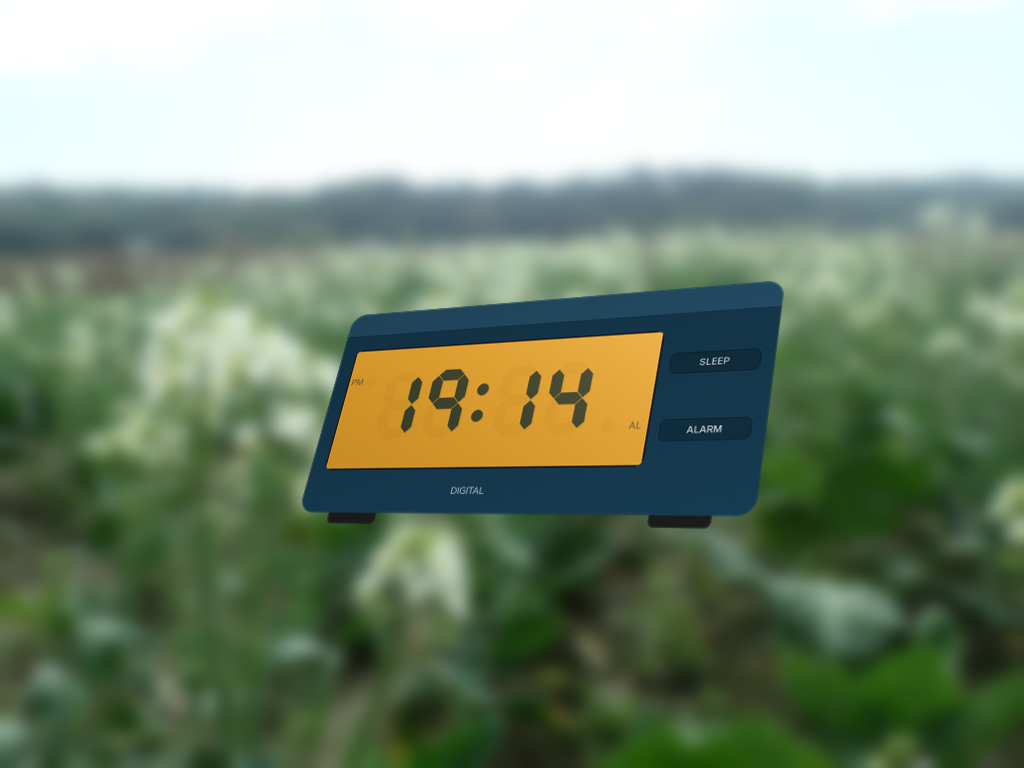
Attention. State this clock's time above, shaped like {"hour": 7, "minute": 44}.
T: {"hour": 19, "minute": 14}
